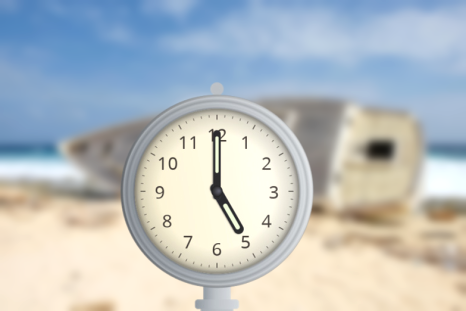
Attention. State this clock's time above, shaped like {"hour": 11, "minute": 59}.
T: {"hour": 5, "minute": 0}
